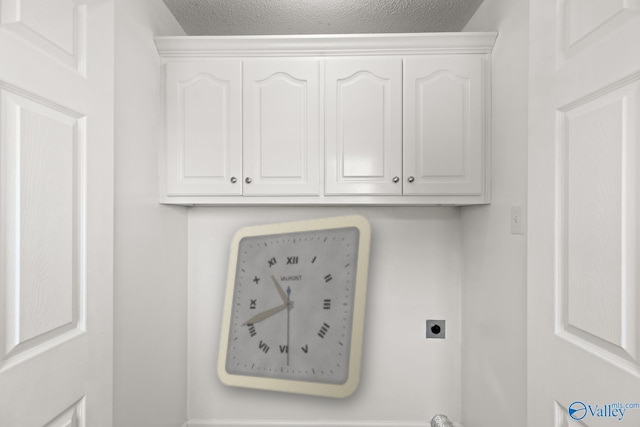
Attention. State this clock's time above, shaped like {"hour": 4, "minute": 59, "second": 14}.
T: {"hour": 10, "minute": 41, "second": 29}
